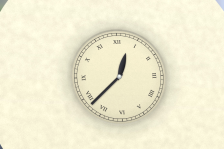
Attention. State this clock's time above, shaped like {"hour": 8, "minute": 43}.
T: {"hour": 12, "minute": 38}
